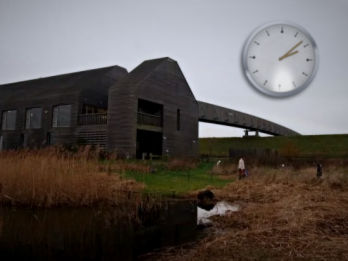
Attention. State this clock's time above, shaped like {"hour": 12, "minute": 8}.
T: {"hour": 2, "minute": 8}
